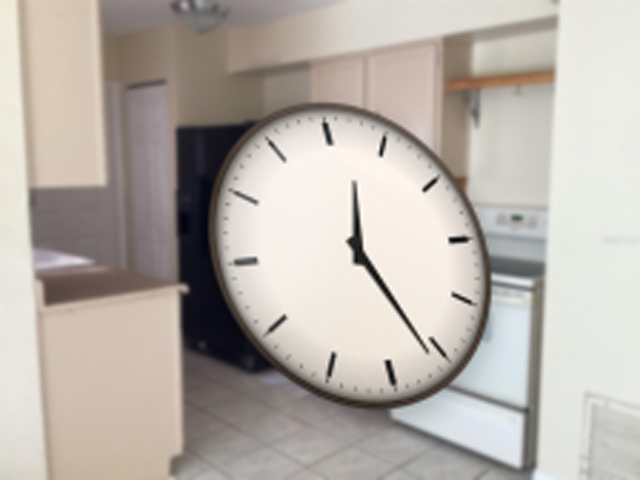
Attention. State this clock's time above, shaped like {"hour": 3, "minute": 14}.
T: {"hour": 12, "minute": 26}
